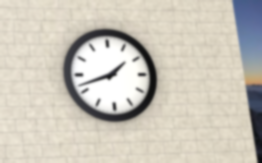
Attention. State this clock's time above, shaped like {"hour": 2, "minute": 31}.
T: {"hour": 1, "minute": 42}
